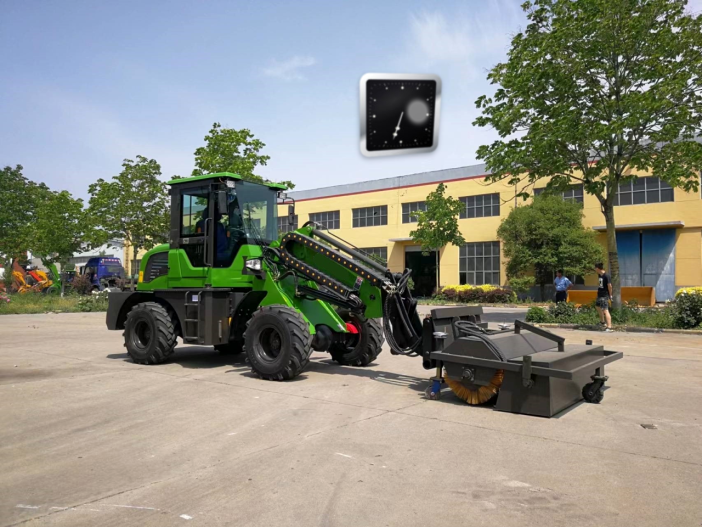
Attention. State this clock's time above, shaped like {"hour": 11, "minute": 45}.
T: {"hour": 6, "minute": 33}
